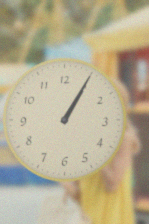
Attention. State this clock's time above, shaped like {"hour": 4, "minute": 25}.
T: {"hour": 1, "minute": 5}
